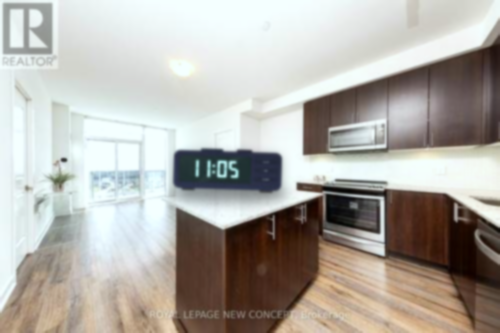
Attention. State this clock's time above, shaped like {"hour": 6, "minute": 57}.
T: {"hour": 11, "minute": 5}
